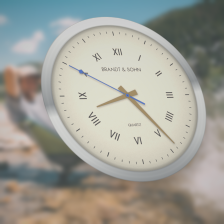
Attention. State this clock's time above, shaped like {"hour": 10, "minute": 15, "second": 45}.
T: {"hour": 8, "minute": 23, "second": 50}
